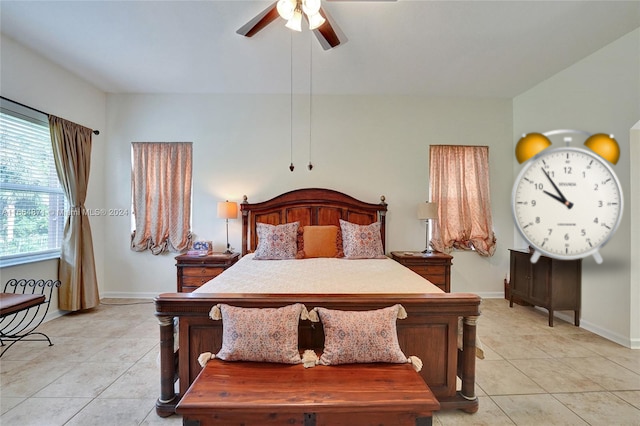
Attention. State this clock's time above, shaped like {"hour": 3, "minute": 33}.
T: {"hour": 9, "minute": 54}
